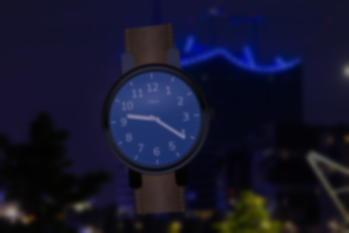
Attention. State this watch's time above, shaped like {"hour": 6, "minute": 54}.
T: {"hour": 9, "minute": 21}
